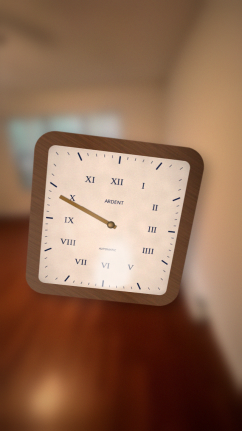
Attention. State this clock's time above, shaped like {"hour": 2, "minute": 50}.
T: {"hour": 9, "minute": 49}
